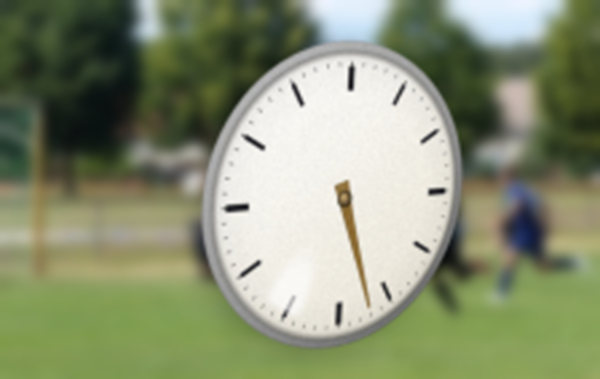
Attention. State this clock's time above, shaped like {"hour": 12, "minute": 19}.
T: {"hour": 5, "minute": 27}
